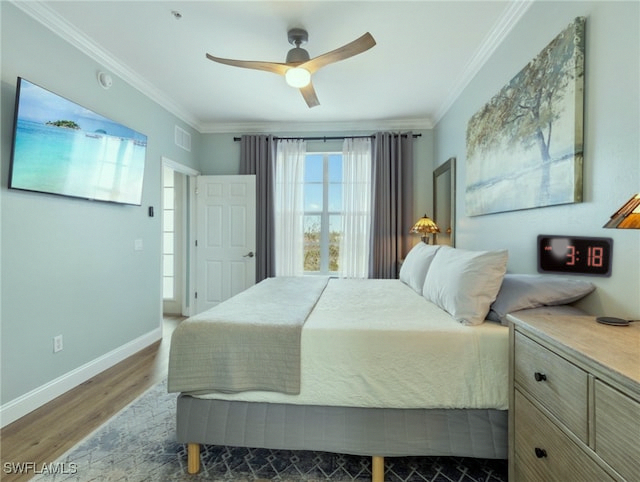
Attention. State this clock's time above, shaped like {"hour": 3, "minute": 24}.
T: {"hour": 3, "minute": 18}
